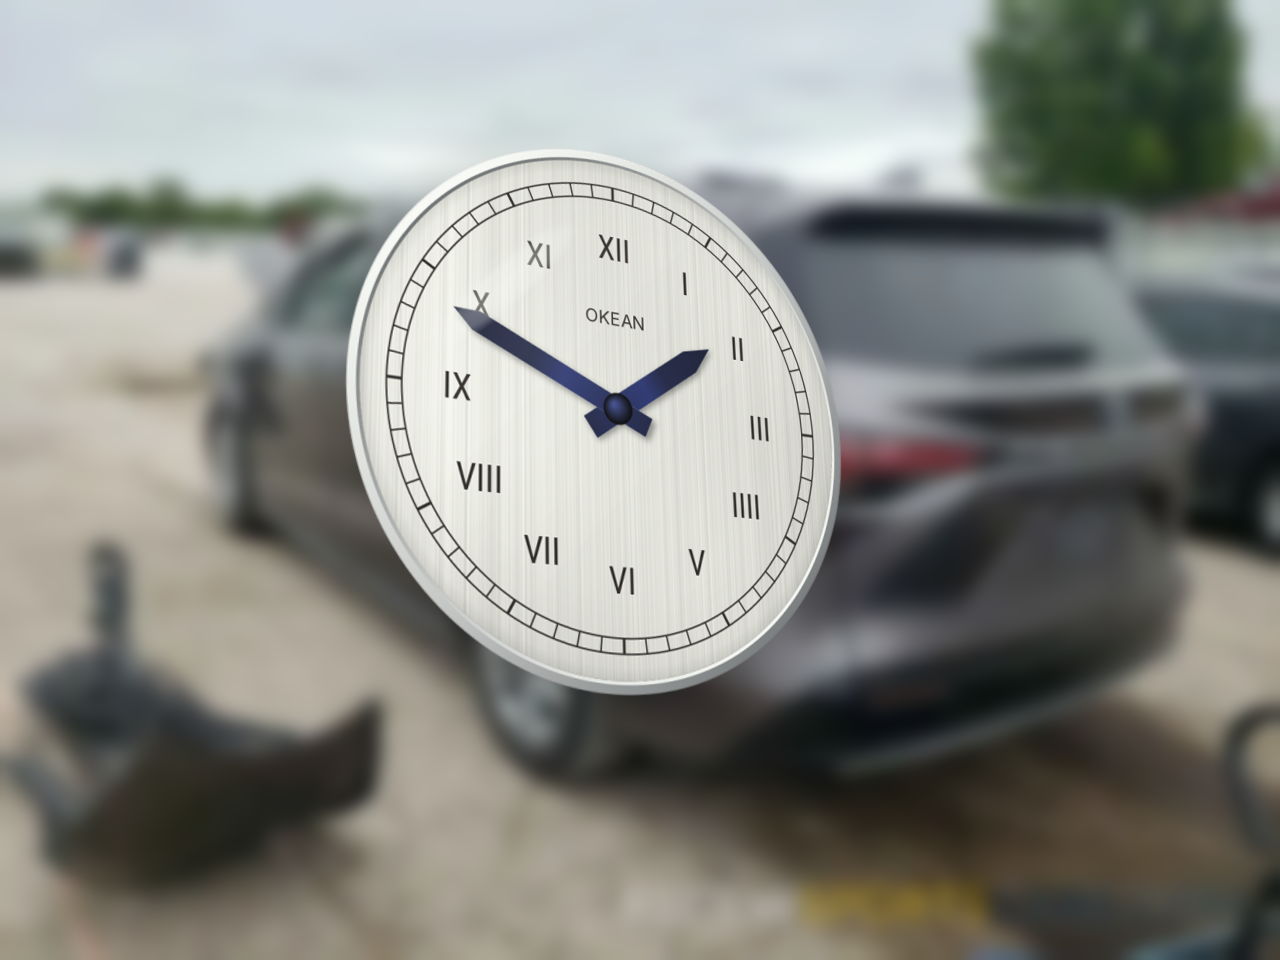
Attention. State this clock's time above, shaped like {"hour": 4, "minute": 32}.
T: {"hour": 1, "minute": 49}
